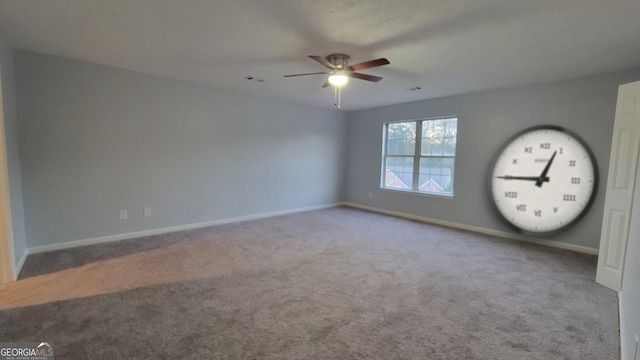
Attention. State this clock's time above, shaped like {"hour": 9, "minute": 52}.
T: {"hour": 12, "minute": 45}
